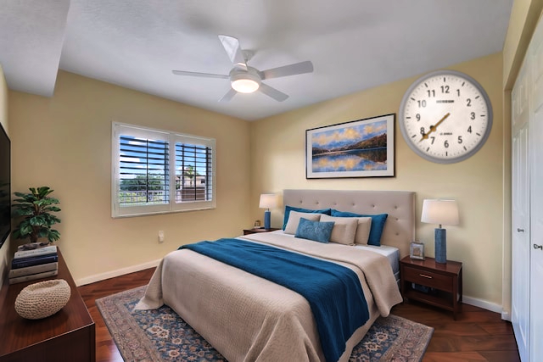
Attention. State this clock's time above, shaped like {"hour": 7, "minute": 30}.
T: {"hour": 7, "minute": 38}
